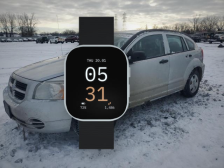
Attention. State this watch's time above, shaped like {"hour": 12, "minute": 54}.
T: {"hour": 5, "minute": 31}
